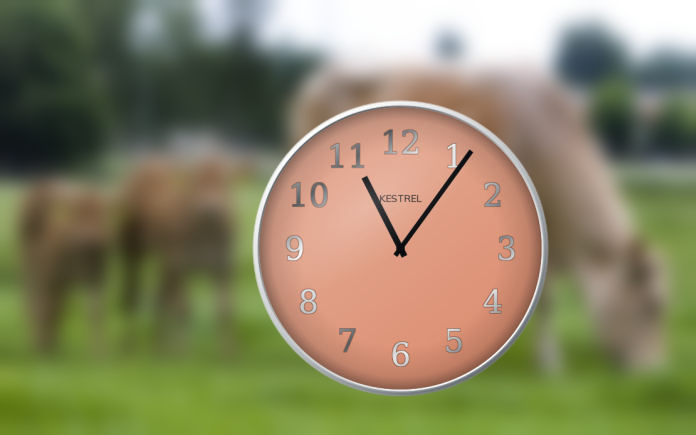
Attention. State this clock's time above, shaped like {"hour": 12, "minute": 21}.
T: {"hour": 11, "minute": 6}
